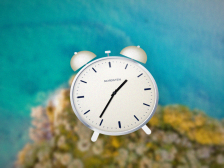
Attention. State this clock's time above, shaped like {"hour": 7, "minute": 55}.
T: {"hour": 1, "minute": 36}
